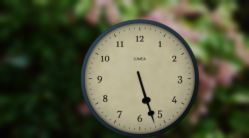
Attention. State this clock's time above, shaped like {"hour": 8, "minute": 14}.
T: {"hour": 5, "minute": 27}
